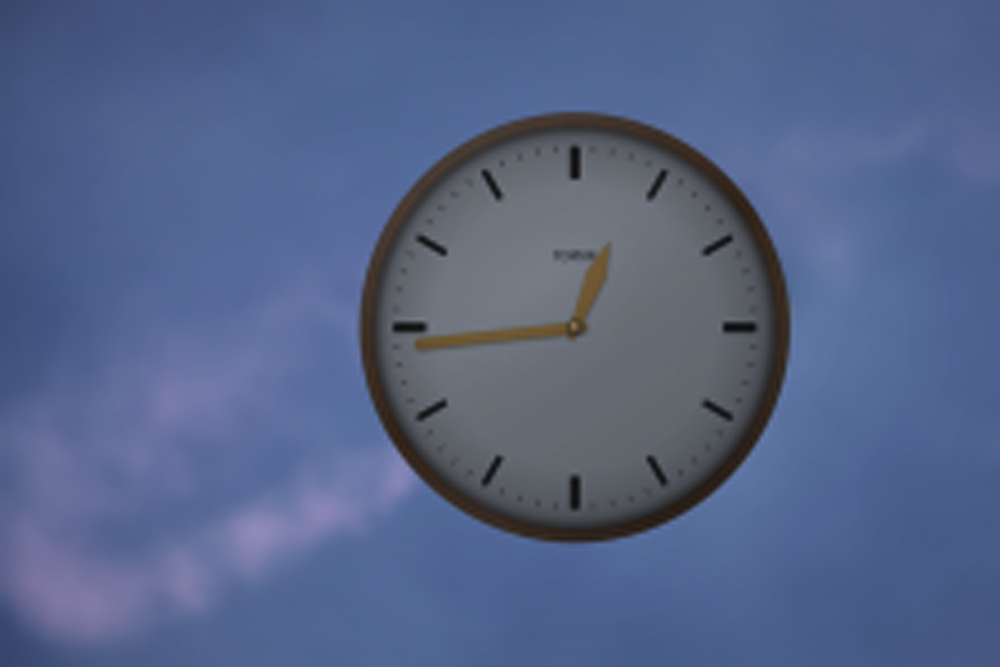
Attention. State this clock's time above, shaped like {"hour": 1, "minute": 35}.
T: {"hour": 12, "minute": 44}
